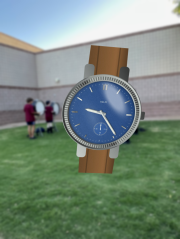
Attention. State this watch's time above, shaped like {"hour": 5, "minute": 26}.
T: {"hour": 9, "minute": 24}
